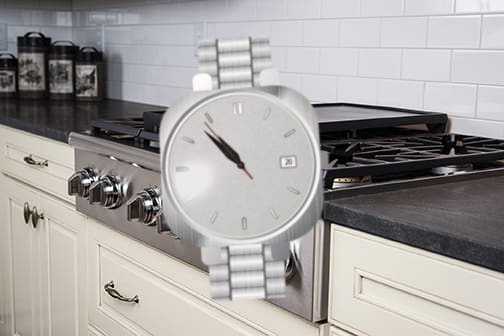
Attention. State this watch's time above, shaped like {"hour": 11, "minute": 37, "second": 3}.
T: {"hour": 10, "minute": 52, "second": 54}
